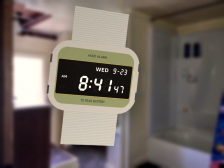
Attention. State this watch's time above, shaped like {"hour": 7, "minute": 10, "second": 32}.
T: {"hour": 8, "minute": 41, "second": 47}
